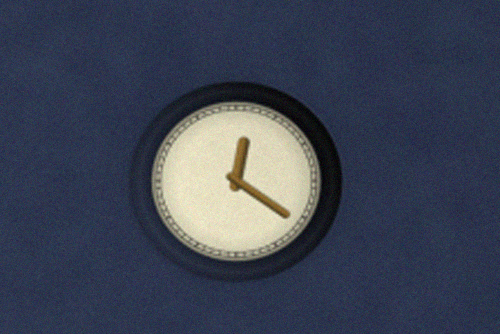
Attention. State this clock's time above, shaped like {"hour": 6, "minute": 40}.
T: {"hour": 12, "minute": 21}
